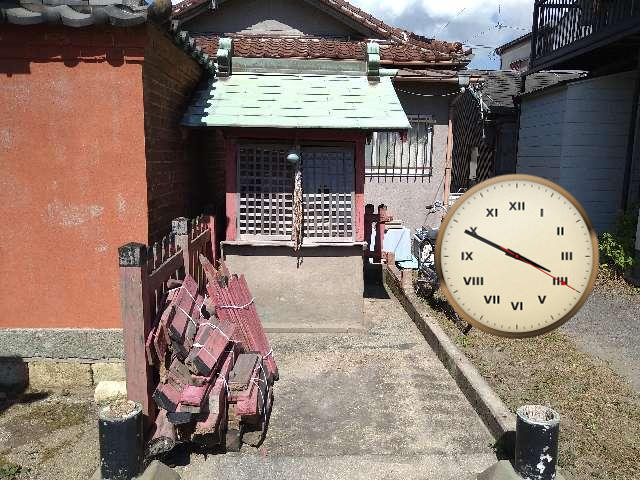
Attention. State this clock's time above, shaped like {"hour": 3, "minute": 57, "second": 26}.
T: {"hour": 3, "minute": 49, "second": 20}
